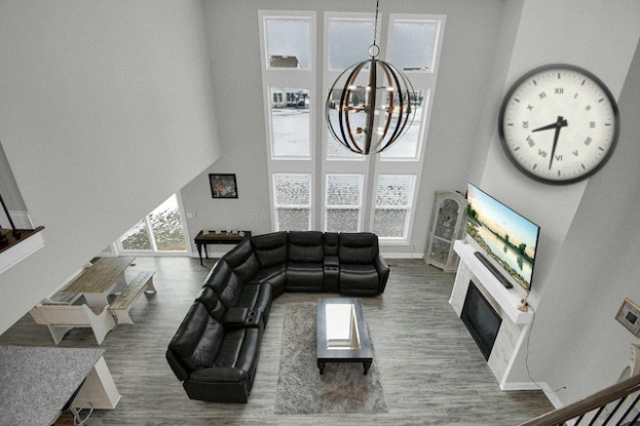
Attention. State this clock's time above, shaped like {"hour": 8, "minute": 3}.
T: {"hour": 8, "minute": 32}
